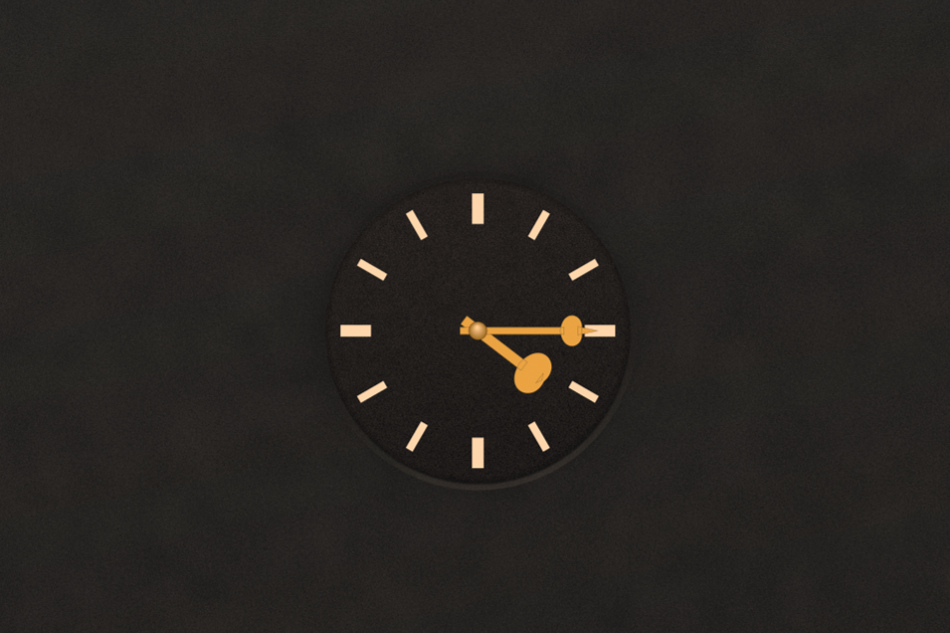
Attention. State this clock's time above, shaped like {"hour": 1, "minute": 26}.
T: {"hour": 4, "minute": 15}
